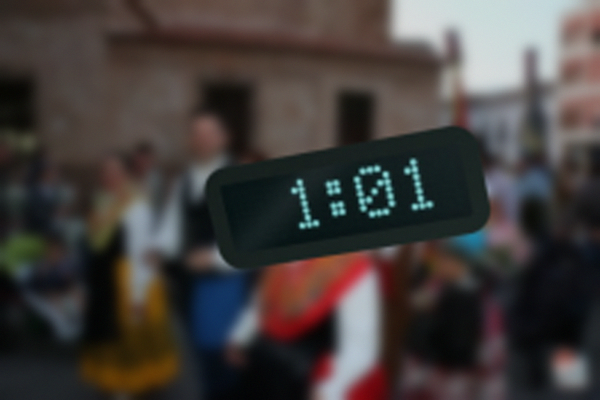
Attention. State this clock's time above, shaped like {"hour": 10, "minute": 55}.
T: {"hour": 1, "minute": 1}
